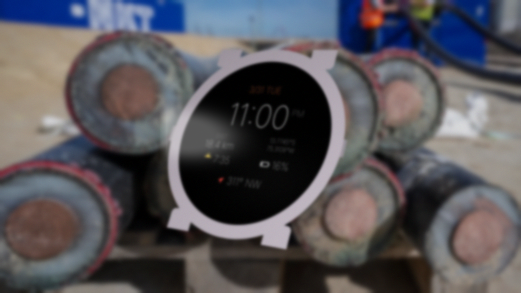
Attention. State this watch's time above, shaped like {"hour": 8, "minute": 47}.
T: {"hour": 11, "minute": 0}
